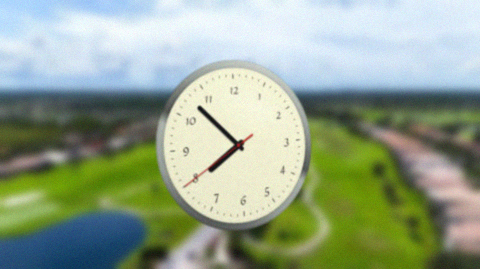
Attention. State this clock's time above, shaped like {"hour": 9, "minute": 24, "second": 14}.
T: {"hour": 7, "minute": 52, "second": 40}
